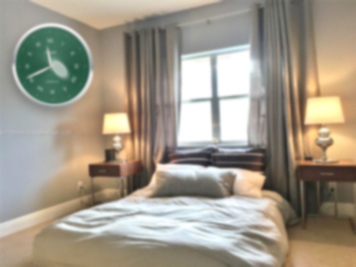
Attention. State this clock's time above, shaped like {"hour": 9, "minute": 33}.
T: {"hour": 11, "minute": 41}
